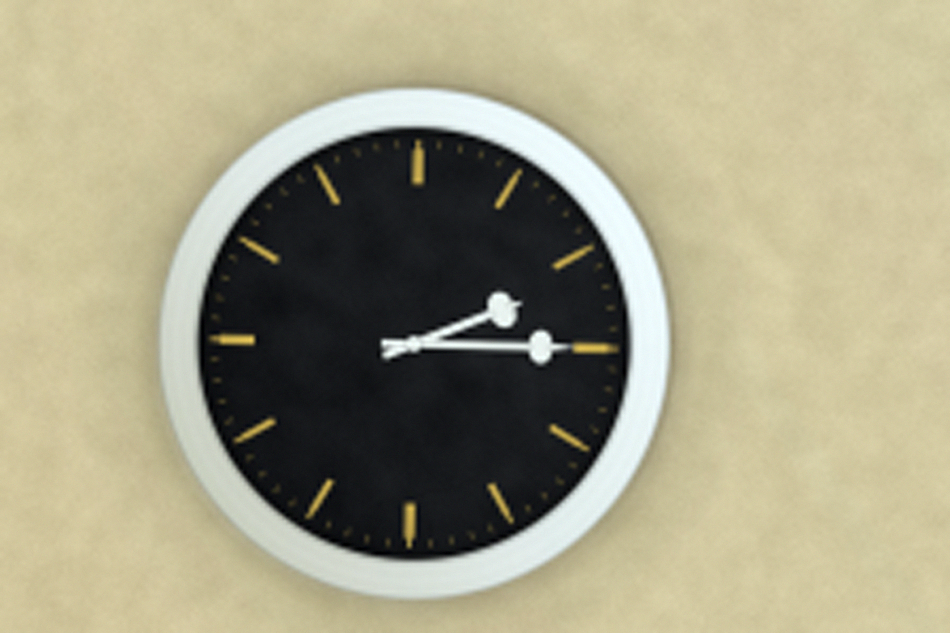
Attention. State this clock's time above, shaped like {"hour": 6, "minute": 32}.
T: {"hour": 2, "minute": 15}
